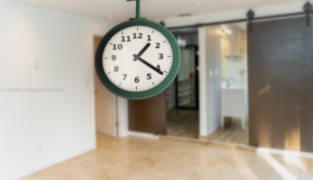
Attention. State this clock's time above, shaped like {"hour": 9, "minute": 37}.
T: {"hour": 1, "minute": 21}
